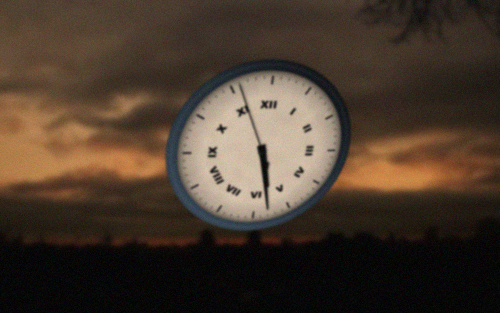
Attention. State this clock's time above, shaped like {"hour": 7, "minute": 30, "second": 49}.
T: {"hour": 5, "minute": 27, "second": 56}
